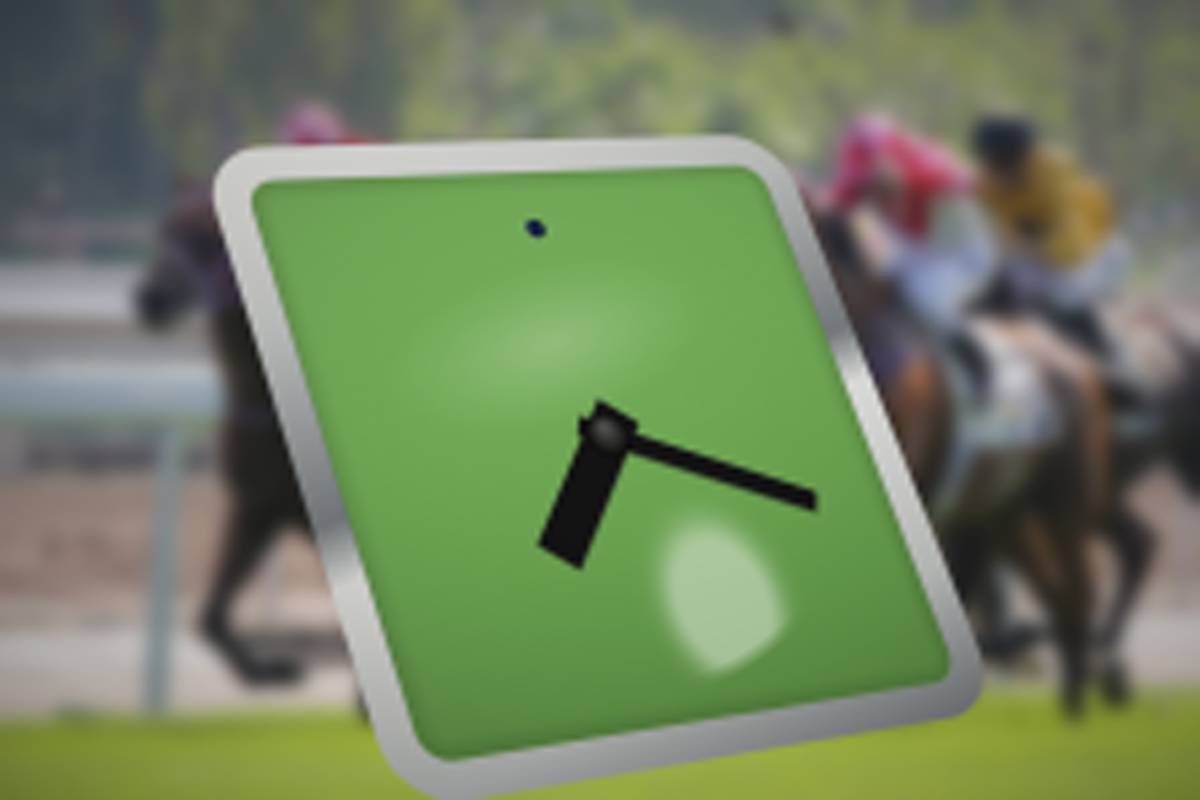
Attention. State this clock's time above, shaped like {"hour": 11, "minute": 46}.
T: {"hour": 7, "minute": 19}
